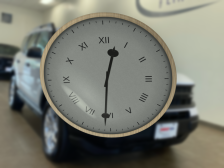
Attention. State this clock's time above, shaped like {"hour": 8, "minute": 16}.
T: {"hour": 12, "minute": 31}
